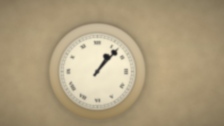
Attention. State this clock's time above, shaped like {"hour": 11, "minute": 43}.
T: {"hour": 1, "minute": 7}
